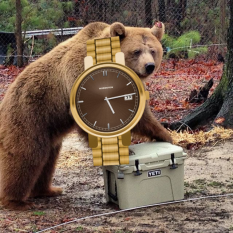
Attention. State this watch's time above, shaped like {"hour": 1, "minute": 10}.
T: {"hour": 5, "minute": 14}
